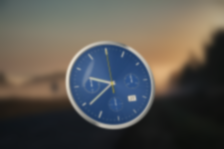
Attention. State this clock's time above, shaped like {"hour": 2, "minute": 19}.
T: {"hour": 9, "minute": 39}
